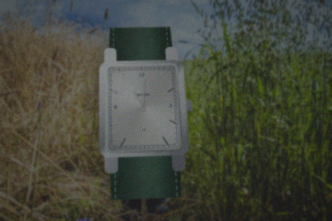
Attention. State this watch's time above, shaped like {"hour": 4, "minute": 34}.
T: {"hour": 11, "minute": 1}
